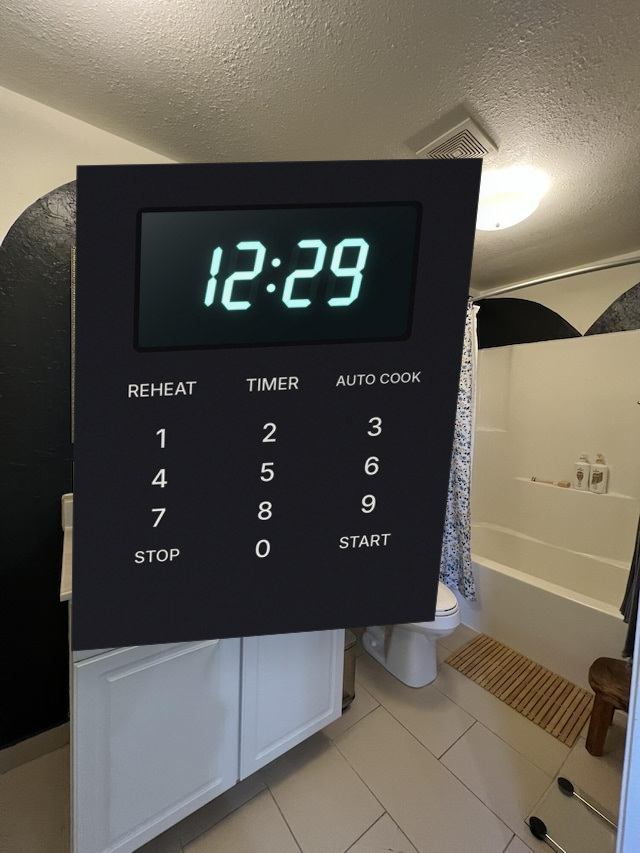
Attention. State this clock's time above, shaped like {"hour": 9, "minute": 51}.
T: {"hour": 12, "minute": 29}
